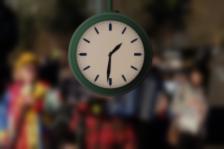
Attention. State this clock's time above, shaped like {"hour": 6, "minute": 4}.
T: {"hour": 1, "minute": 31}
